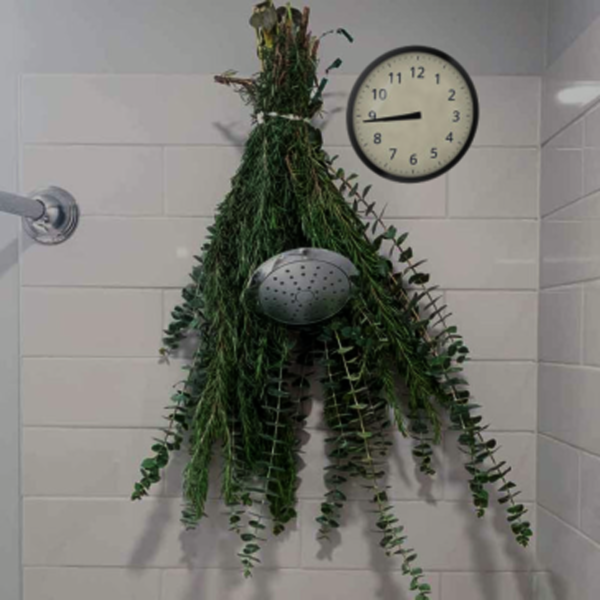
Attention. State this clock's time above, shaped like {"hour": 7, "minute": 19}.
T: {"hour": 8, "minute": 44}
